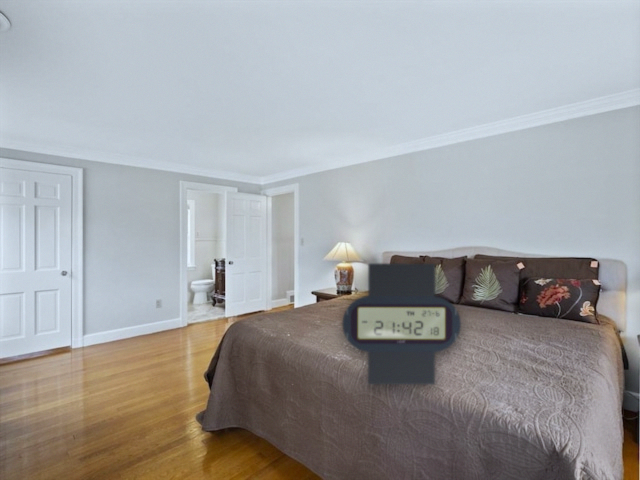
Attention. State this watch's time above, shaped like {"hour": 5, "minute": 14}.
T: {"hour": 21, "minute": 42}
